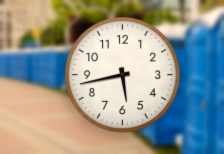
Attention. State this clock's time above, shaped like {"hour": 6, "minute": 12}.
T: {"hour": 5, "minute": 43}
